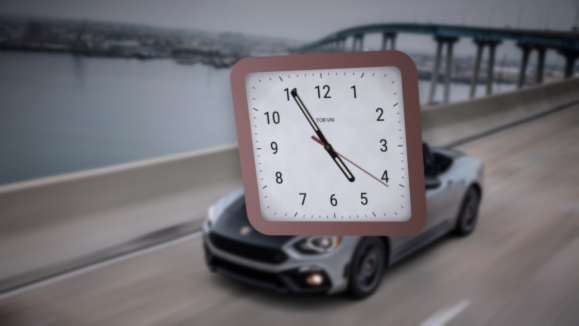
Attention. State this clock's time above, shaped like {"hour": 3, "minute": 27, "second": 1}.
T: {"hour": 4, "minute": 55, "second": 21}
